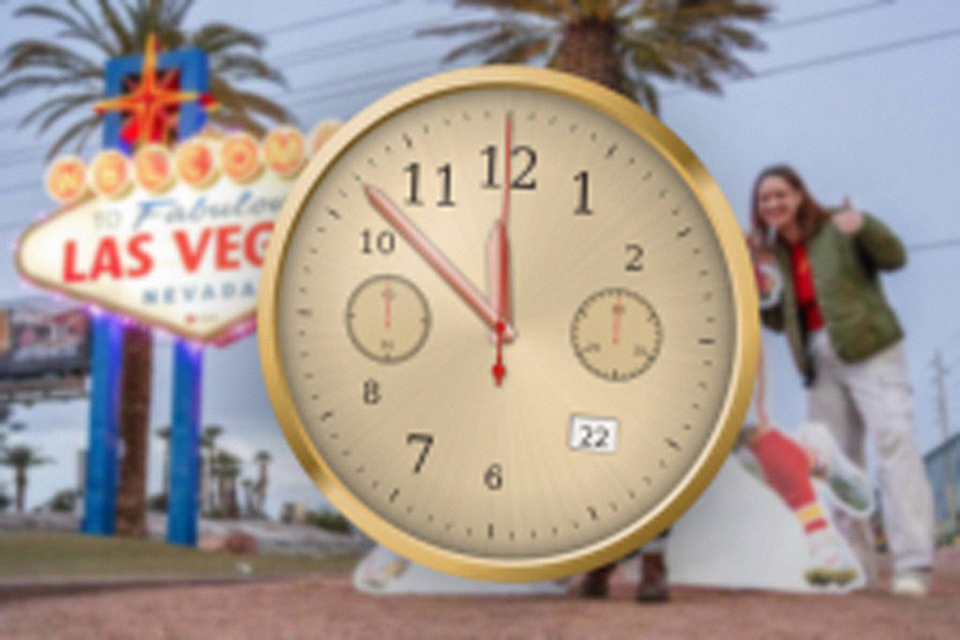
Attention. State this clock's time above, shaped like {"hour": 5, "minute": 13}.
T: {"hour": 11, "minute": 52}
